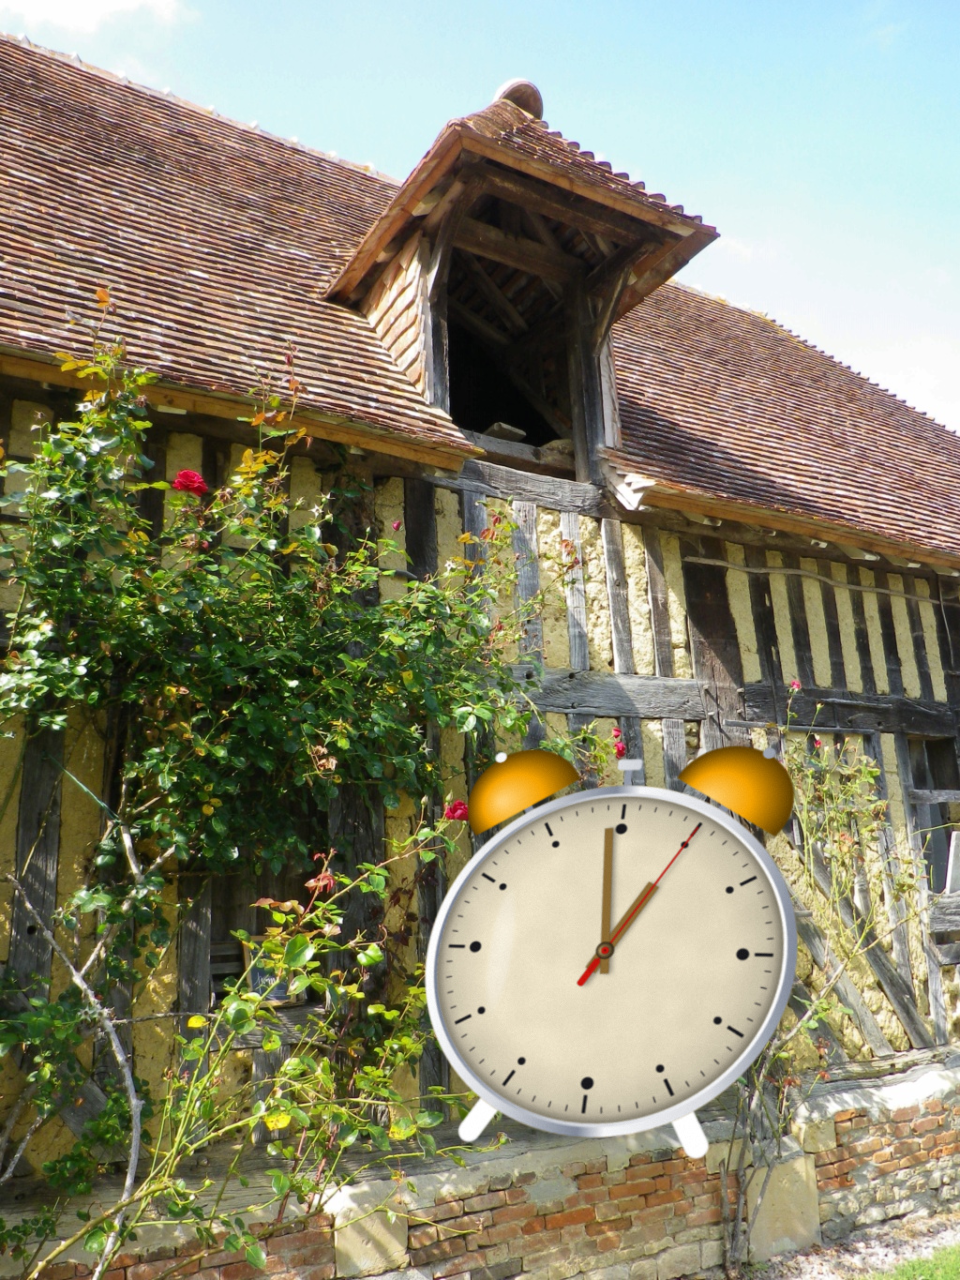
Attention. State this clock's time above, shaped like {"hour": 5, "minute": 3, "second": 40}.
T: {"hour": 12, "minute": 59, "second": 5}
